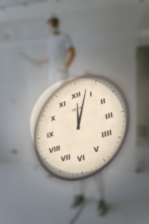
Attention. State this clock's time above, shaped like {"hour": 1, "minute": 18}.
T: {"hour": 12, "minute": 3}
